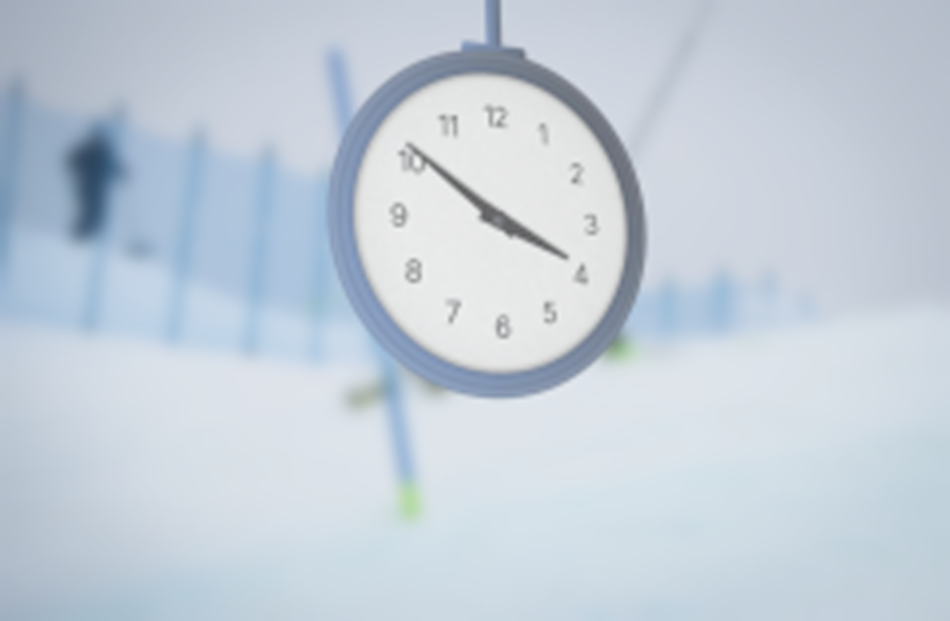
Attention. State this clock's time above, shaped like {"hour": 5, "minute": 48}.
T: {"hour": 3, "minute": 51}
